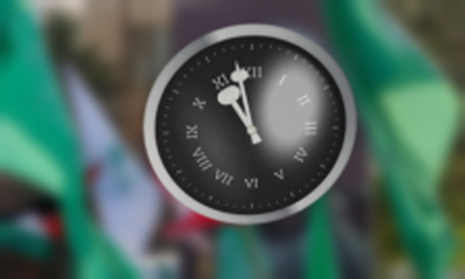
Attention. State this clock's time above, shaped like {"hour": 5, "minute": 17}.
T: {"hour": 10, "minute": 58}
